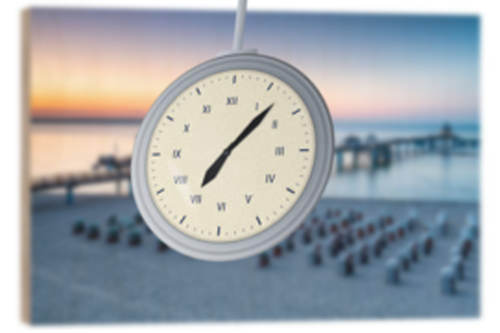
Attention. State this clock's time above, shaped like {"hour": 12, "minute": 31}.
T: {"hour": 7, "minute": 7}
